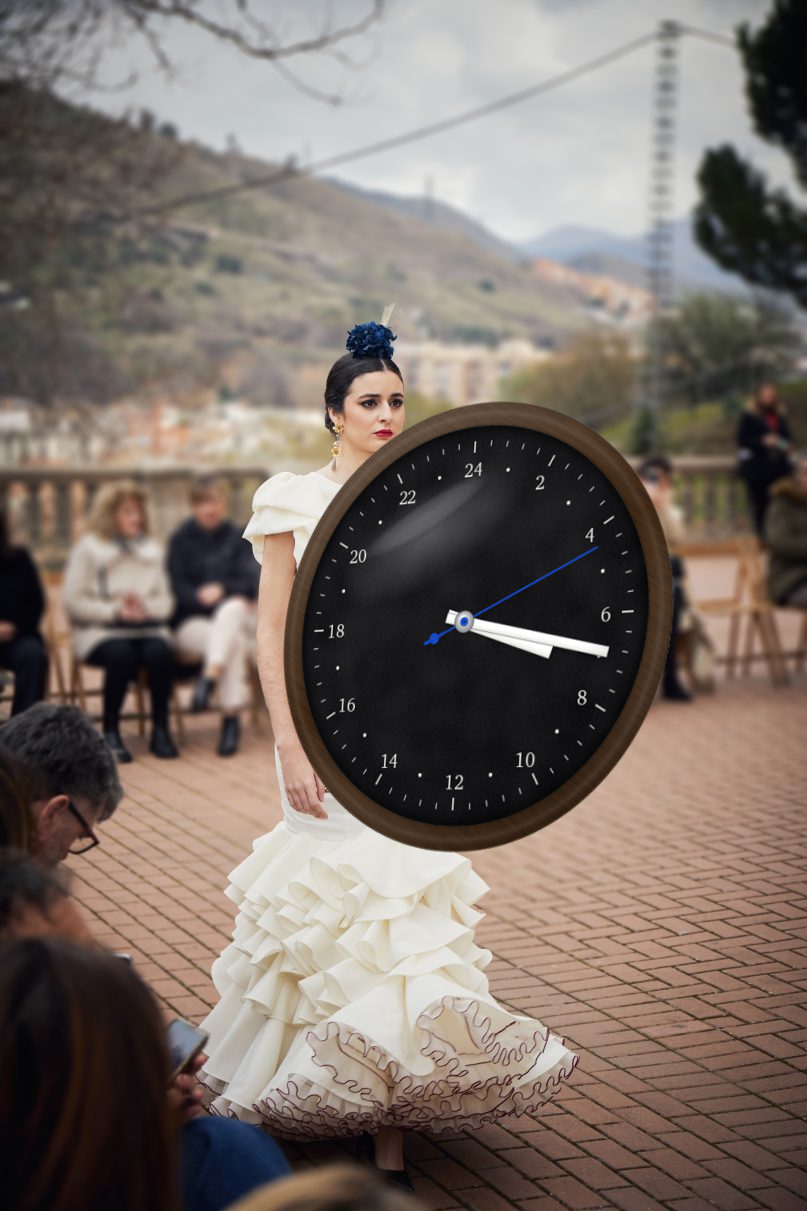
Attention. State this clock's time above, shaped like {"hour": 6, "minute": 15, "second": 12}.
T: {"hour": 7, "minute": 17, "second": 11}
